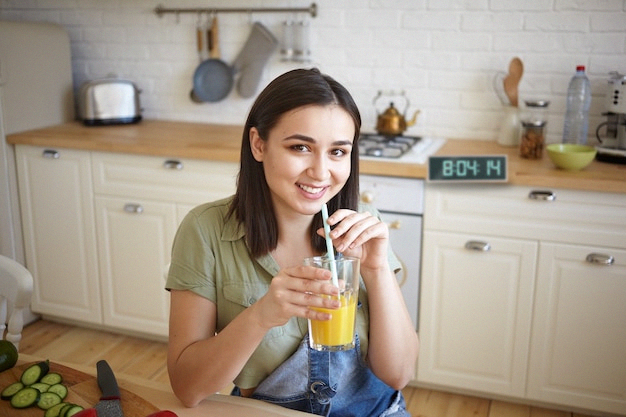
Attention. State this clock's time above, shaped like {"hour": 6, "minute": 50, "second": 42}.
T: {"hour": 8, "minute": 4, "second": 14}
